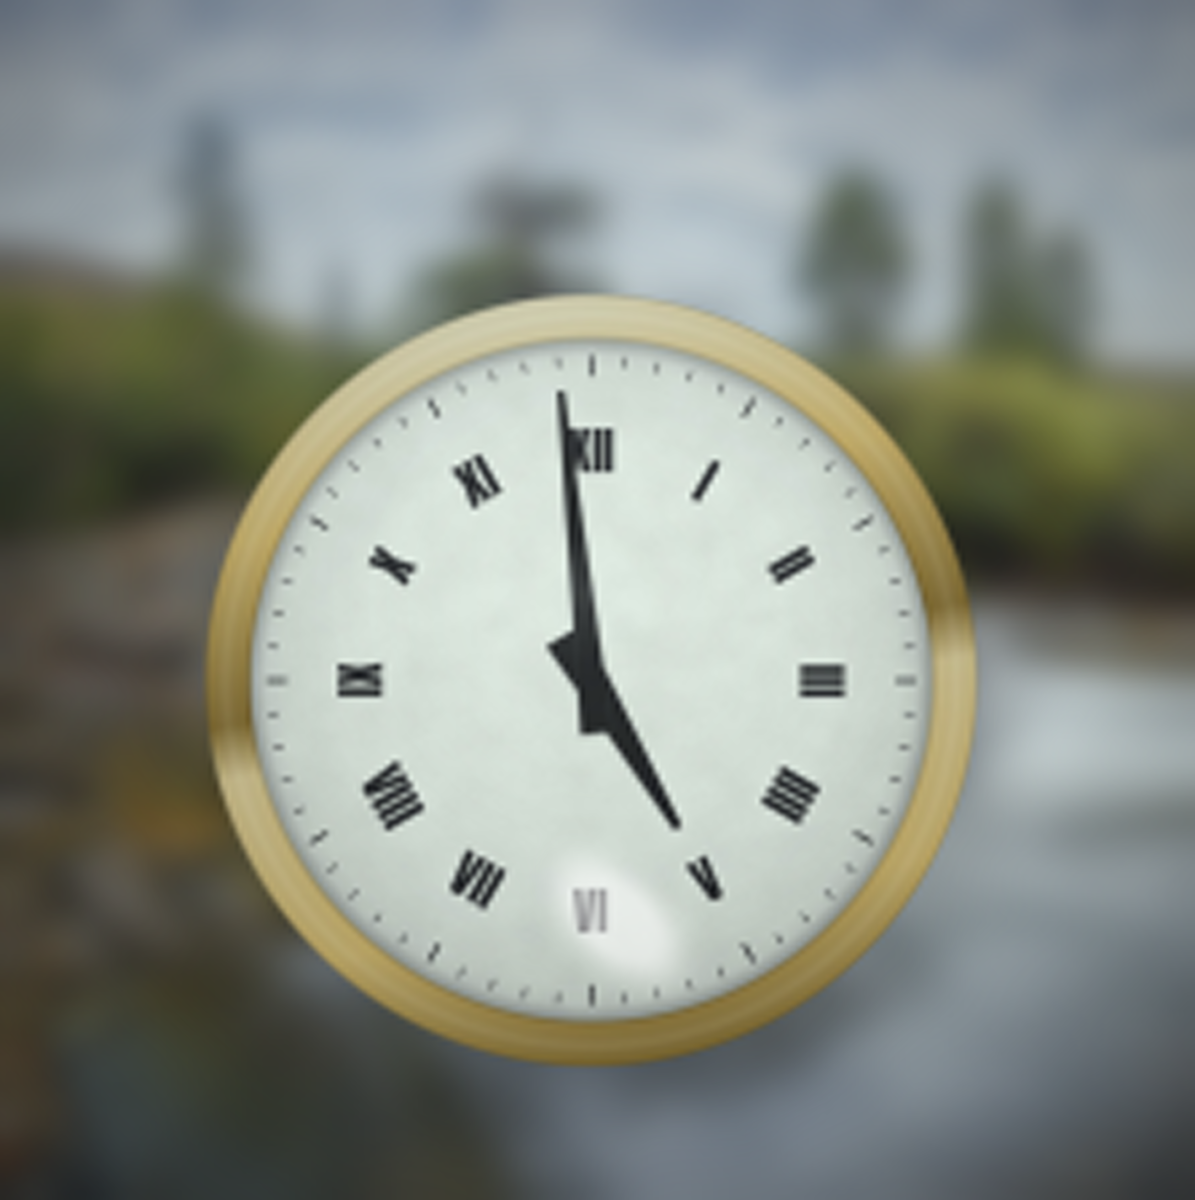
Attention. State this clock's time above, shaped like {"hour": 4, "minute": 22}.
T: {"hour": 4, "minute": 59}
